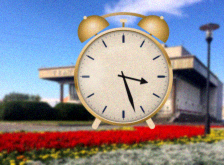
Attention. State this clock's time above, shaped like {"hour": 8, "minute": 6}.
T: {"hour": 3, "minute": 27}
